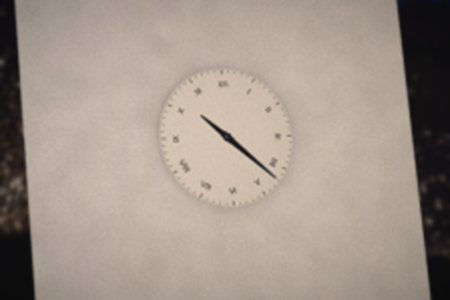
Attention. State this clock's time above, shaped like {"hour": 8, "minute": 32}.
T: {"hour": 10, "minute": 22}
